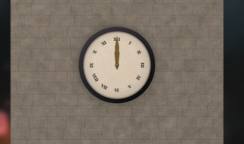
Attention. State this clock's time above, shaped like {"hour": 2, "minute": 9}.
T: {"hour": 12, "minute": 0}
